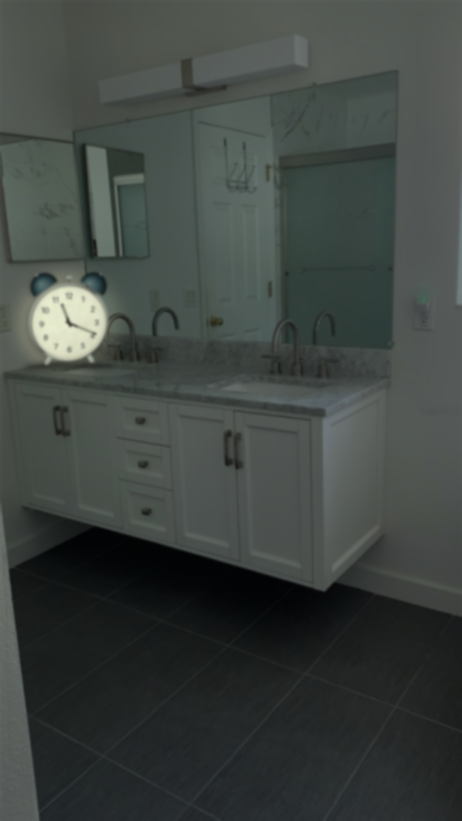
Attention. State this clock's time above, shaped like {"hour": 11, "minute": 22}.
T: {"hour": 11, "minute": 19}
